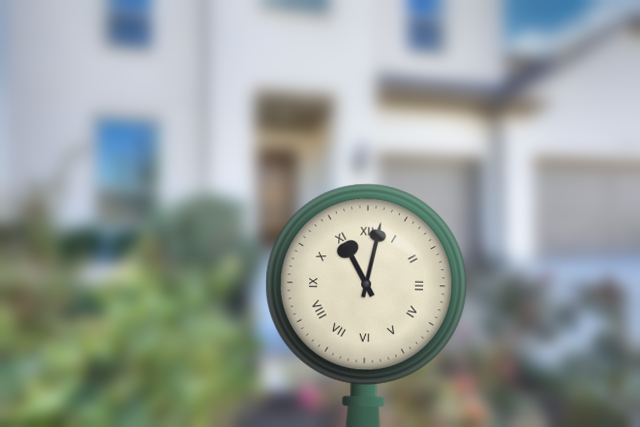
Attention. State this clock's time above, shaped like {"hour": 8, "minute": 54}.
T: {"hour": 11, "minute": 2}
